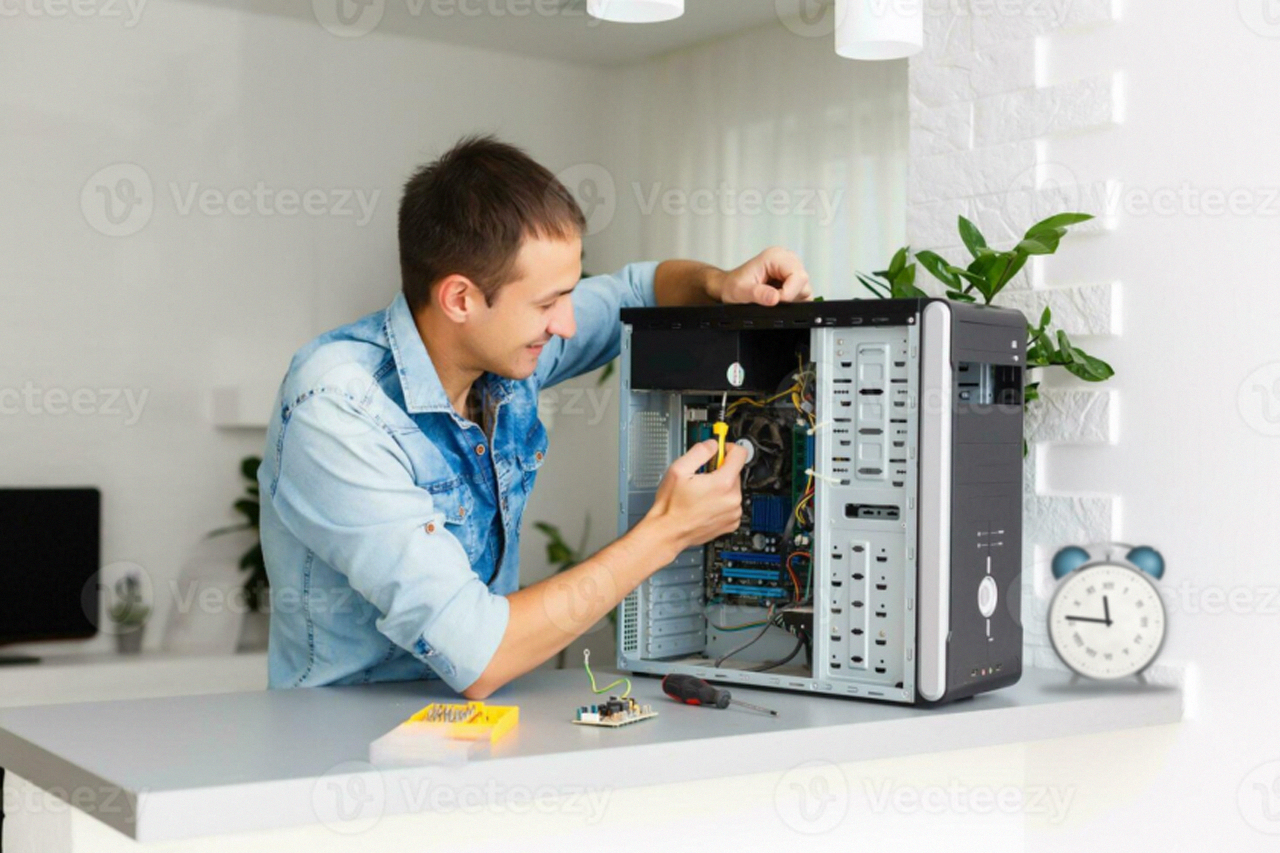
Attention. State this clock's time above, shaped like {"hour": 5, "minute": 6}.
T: {"hour": 11, "minute": 46}
